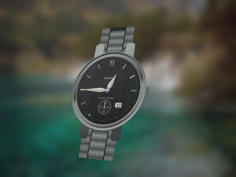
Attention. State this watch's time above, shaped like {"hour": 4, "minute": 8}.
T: {"hour": 12, "minute": 45}
